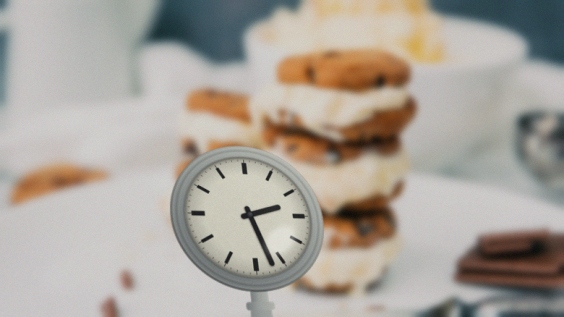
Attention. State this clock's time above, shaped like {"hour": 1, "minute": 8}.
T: {"hour": 2, "minute": 27}
